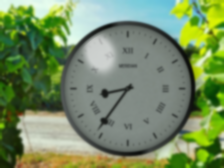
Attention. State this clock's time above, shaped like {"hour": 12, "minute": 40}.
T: {"hour": 8, "minute": 36}
